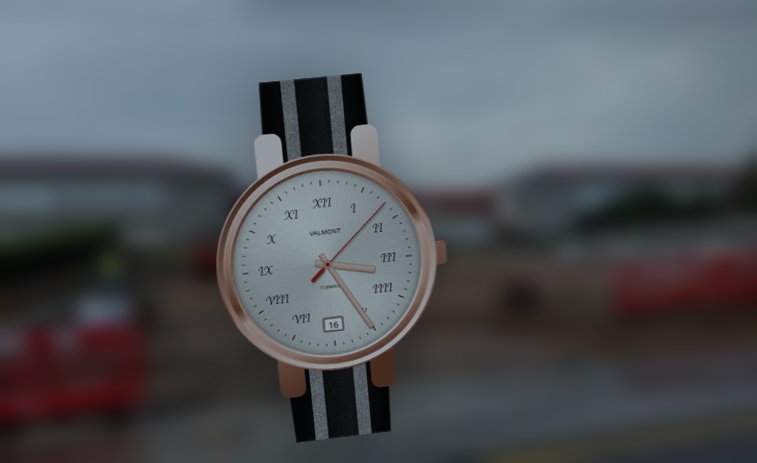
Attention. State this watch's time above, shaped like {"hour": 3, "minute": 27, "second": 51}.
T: {"hour": 3, "minute": 25, "second": 8}
